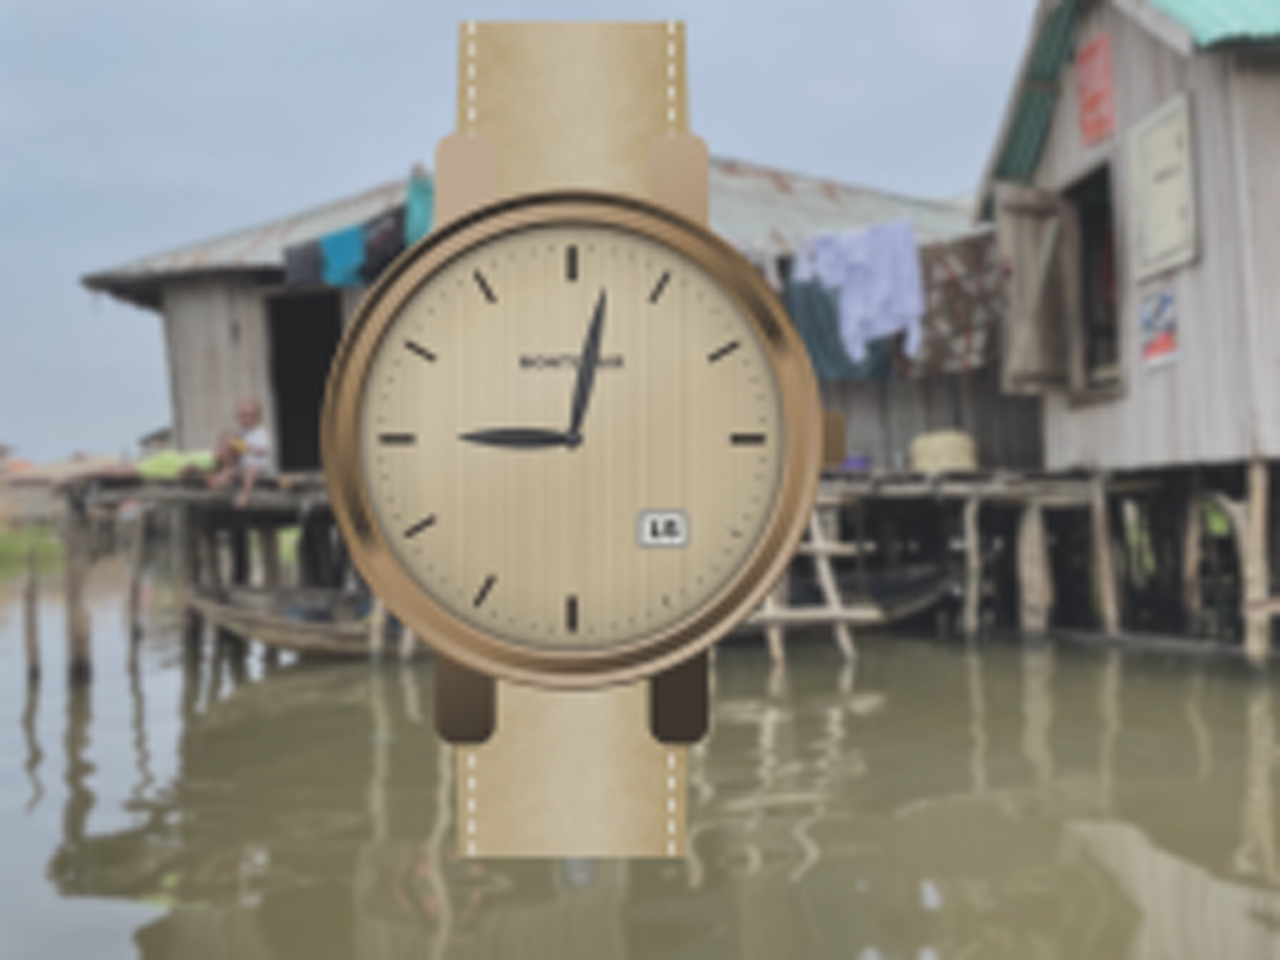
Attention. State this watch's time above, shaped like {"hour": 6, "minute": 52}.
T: {"hour": 9, "minute": 2}
